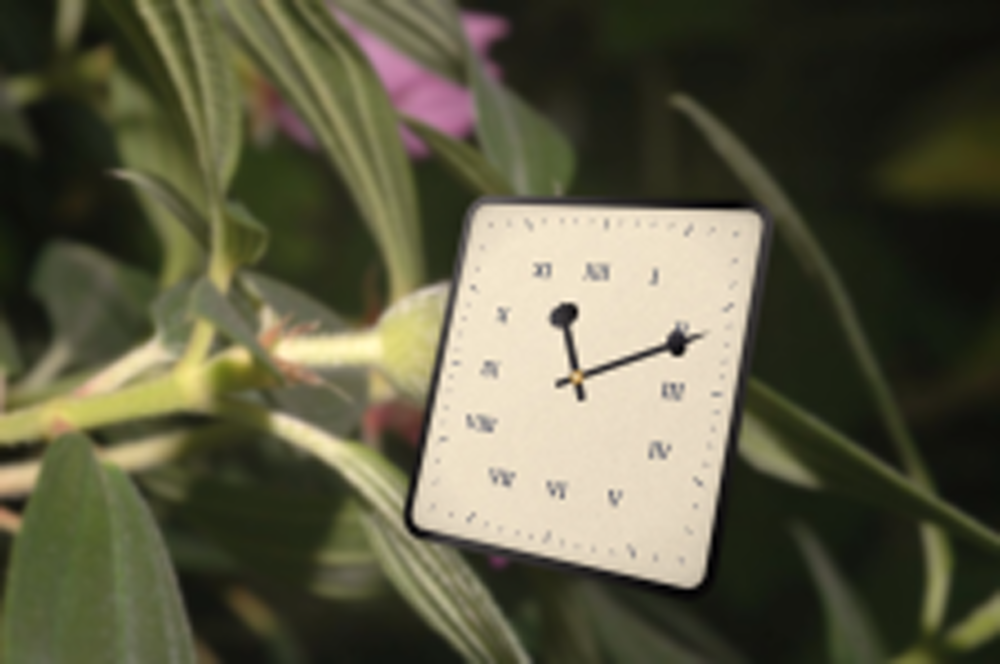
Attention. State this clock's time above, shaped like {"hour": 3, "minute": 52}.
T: {"hour": 11, "minute": 11}
